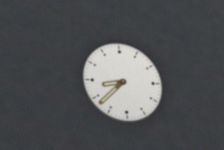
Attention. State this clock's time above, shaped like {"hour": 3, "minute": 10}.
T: {"hour": 8, "minute": 38}
